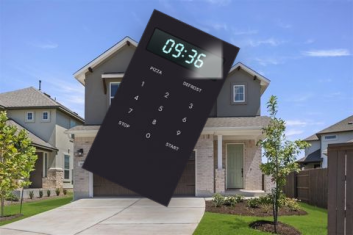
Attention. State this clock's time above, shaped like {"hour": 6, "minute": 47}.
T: {"hour": 9, "minute": 36}
